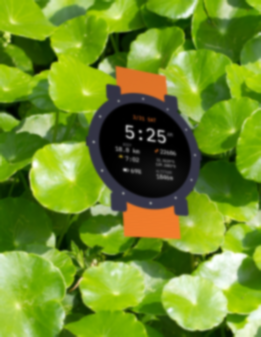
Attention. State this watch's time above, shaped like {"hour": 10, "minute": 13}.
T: {"hour": 5, "minute": 25}
